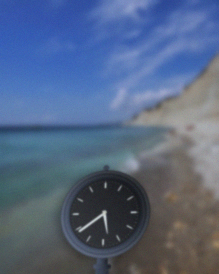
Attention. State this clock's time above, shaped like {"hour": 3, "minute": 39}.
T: {"hour": 5, "minute": 39}
